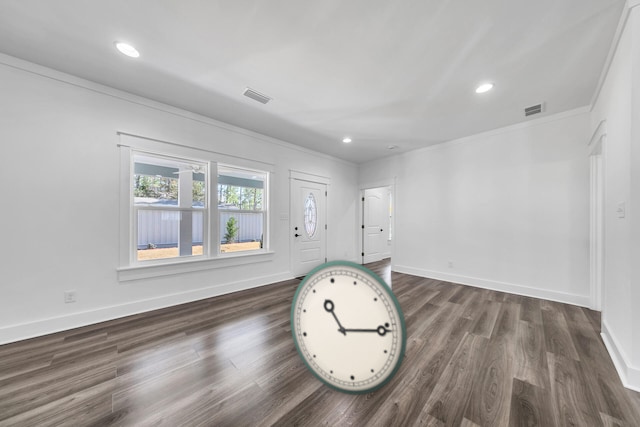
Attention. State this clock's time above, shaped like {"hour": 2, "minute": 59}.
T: {"hour": 11, "minute": 16}
